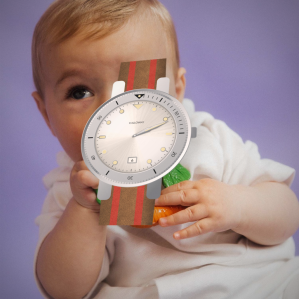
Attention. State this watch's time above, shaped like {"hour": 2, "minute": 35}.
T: {"hour": 2, "minute": 11}
